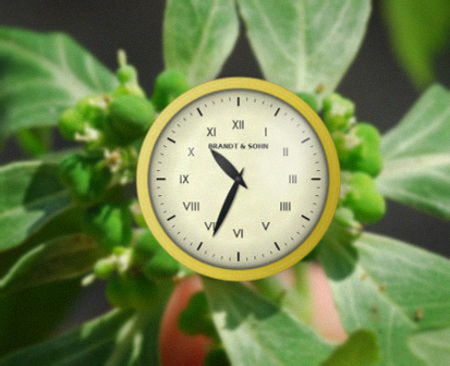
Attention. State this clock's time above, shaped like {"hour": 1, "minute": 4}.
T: {"hour": 10, "minute": 34}
